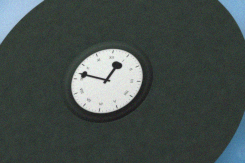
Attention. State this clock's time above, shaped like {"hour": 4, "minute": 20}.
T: {"hour": 12, "minute": 47}
